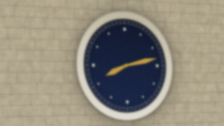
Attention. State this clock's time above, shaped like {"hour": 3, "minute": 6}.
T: {"hour": 8, "minute": 13}
